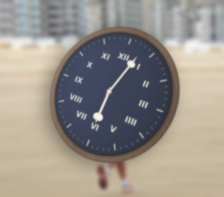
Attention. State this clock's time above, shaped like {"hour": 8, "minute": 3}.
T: {"hour": 6, "minute": 3}
